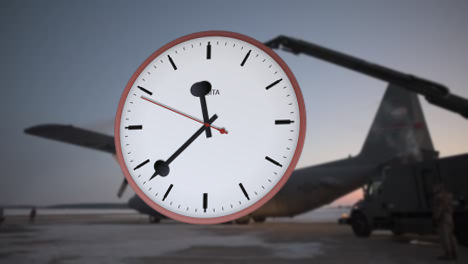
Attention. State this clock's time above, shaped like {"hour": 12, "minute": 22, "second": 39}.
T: {"hour": 11, "minute": 37, "second": 49}
